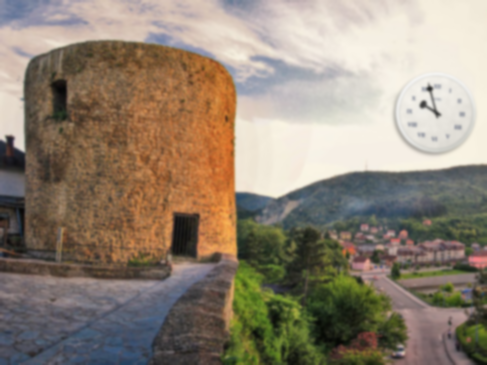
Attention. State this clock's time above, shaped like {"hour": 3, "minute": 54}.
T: {"hour": 9, "minute": 57}
